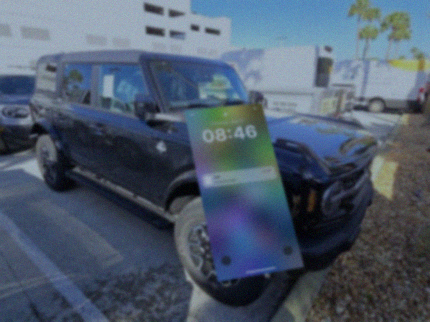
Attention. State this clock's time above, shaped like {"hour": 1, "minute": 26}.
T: {"hour": 8, "minute": 46}
